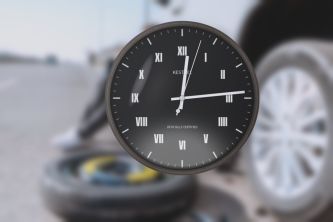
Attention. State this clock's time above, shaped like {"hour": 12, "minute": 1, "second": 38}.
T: {"hour": 12, "minute": 14, "second": 3}
